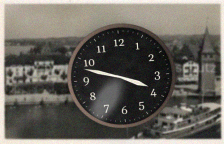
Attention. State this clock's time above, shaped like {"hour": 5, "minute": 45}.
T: {"hour": 3, "minute": 48}
